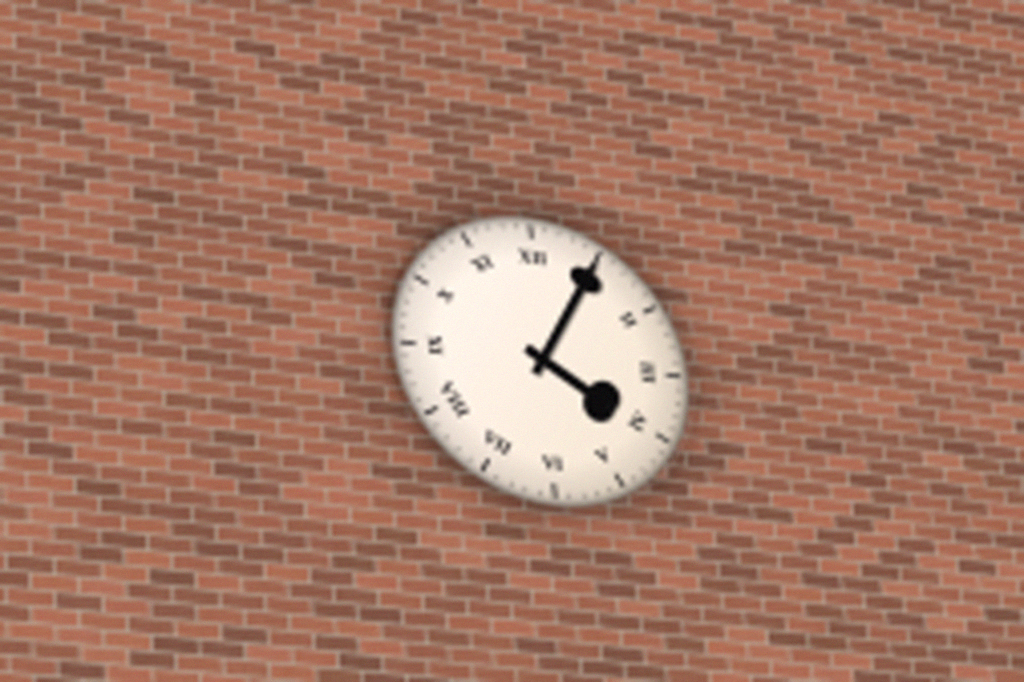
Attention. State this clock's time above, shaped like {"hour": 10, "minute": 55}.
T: {"hour": 4, "minute": 5}
